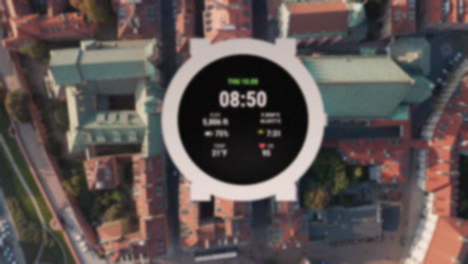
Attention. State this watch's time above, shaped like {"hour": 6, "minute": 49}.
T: {"hour": 8, "minute": 50}
